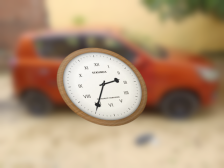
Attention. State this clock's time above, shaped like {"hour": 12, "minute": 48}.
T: {"hour": 2, "minute": 35}
